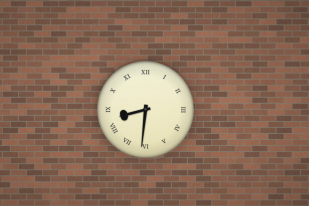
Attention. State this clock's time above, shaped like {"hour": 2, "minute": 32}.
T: {"hour": 8, "minute": 31}
